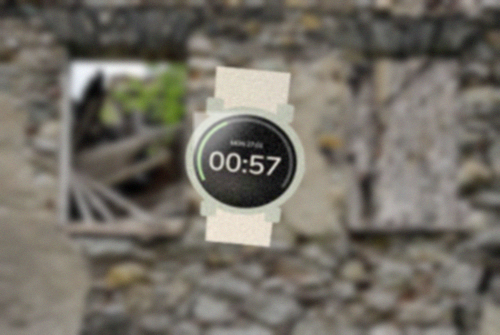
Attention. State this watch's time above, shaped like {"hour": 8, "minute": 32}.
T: {"hour": 0, "minute": 57}
